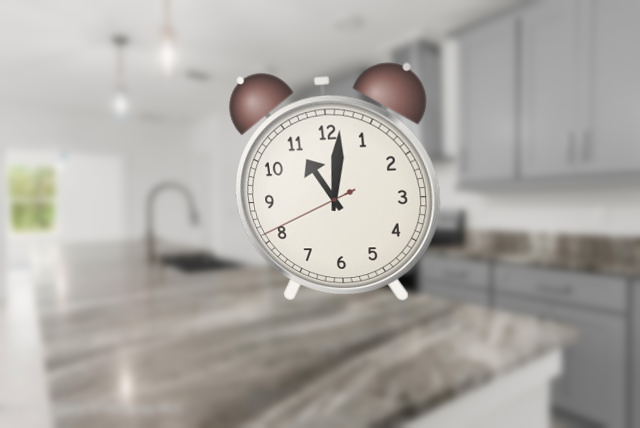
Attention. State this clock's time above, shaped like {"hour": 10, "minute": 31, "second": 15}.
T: {"hour": 11, "minute": 1, "second": 41}
